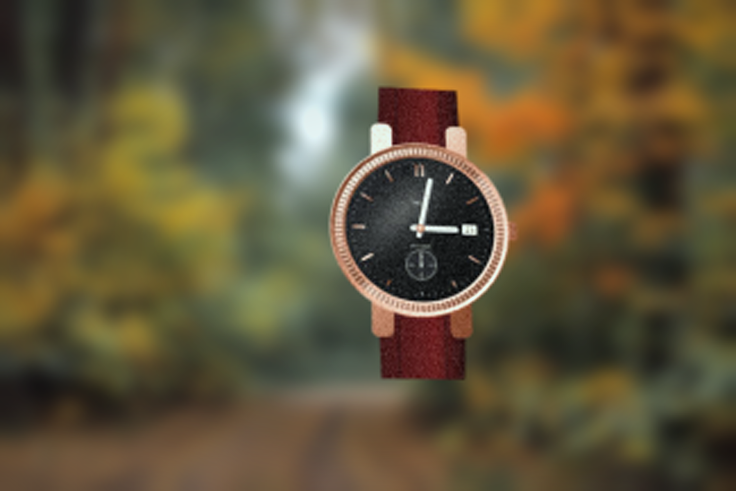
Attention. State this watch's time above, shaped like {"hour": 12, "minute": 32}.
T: {"hour": 3, "minute": 2}
